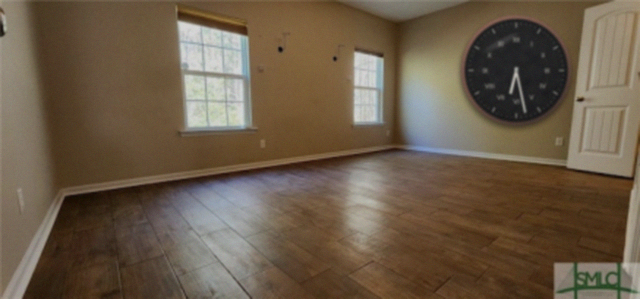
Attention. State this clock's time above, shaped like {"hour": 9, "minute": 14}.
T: {"hour": 6, "minute": 28}
